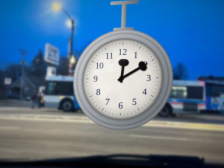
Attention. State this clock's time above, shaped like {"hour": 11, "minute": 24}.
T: {"hour": 12, "minute": 10}
